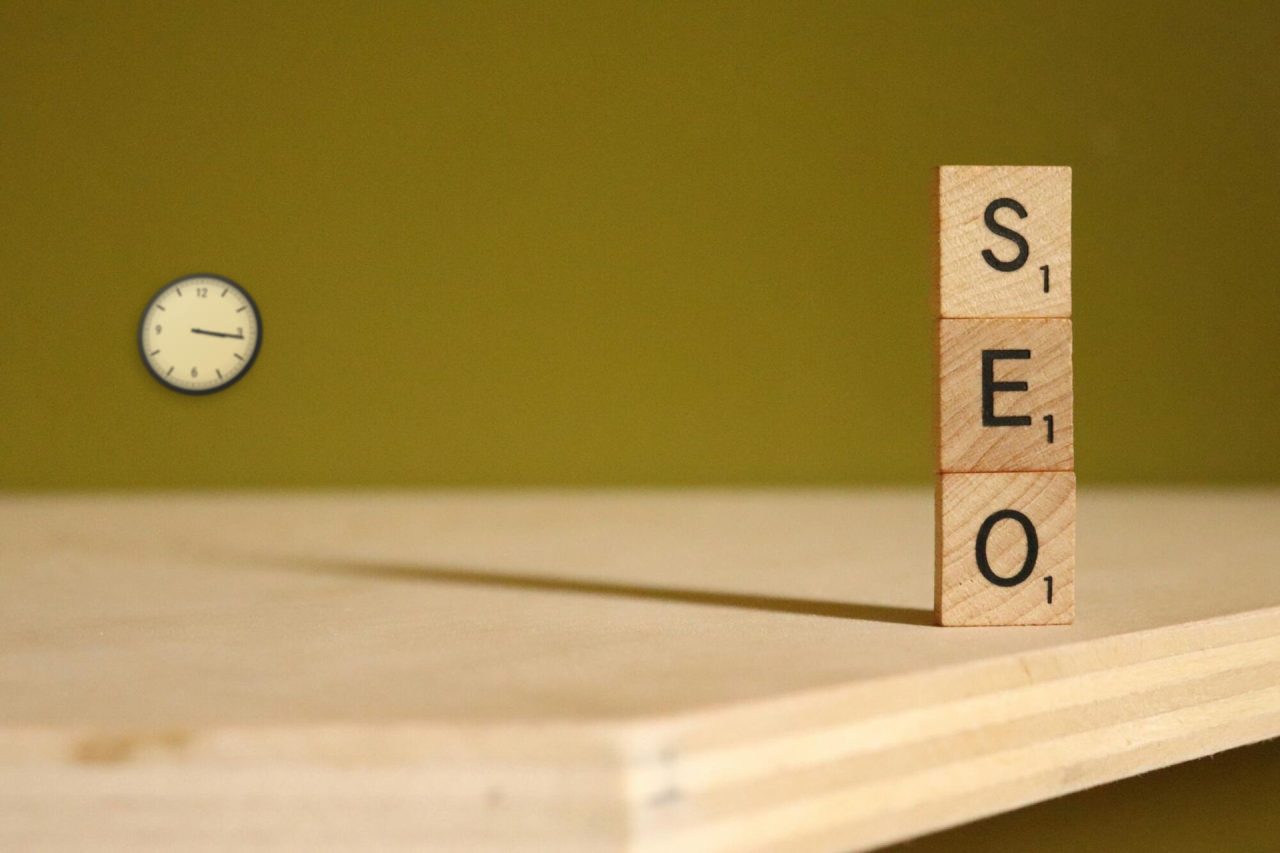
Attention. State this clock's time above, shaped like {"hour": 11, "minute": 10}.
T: {"hour": 3, "minute": 16}
